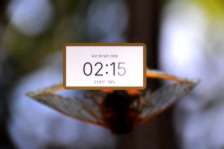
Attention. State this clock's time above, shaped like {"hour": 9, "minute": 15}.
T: {"hour": 2, "minute": 15}
